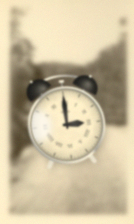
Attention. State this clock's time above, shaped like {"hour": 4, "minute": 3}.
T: {"hour": 3, "minute": 0}
